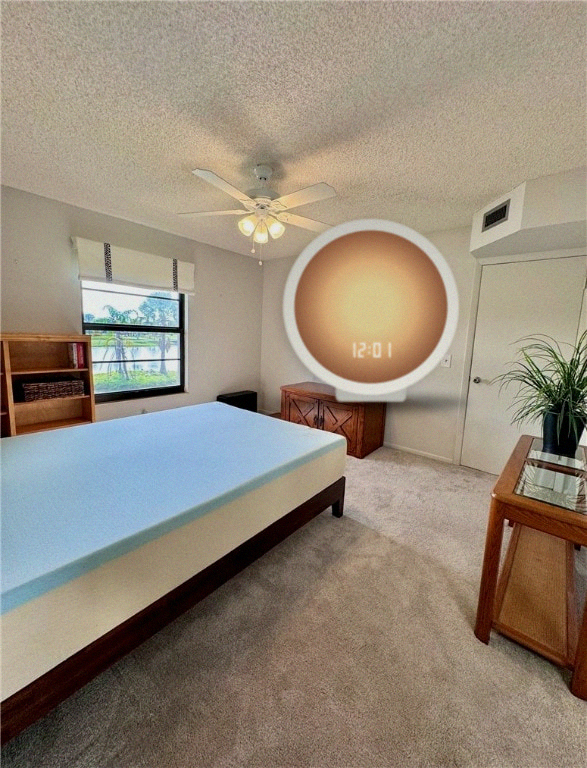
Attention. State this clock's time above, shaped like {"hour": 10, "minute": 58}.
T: {"hour": 12, "minute": 1}
